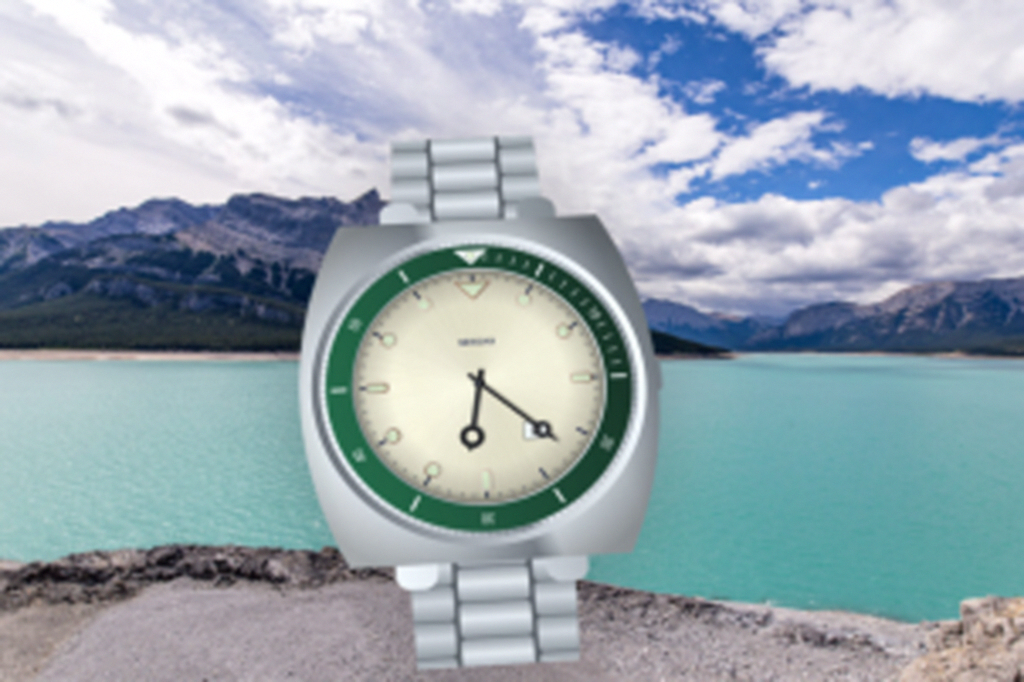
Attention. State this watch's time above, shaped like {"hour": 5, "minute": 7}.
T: {"hour": 6, "minute": 22}
